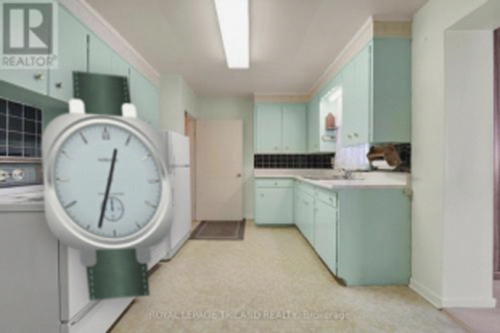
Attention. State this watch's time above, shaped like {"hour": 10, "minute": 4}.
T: {"hour": 12, "minute": 33}
